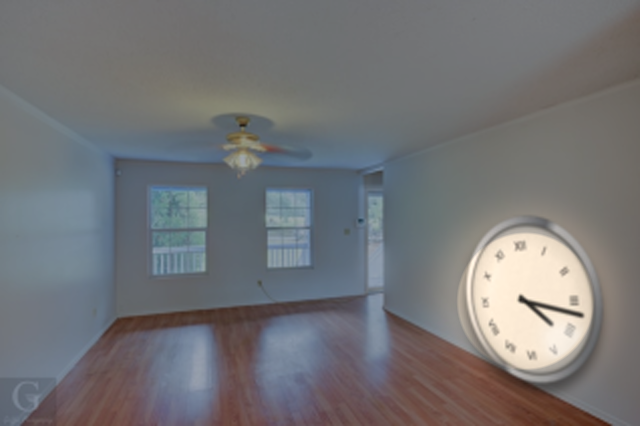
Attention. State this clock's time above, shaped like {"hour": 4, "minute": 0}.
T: {"hour": 4, "minute": 17}
